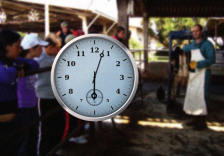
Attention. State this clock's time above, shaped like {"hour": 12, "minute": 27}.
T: {"hour": 6, "minute": 3}
